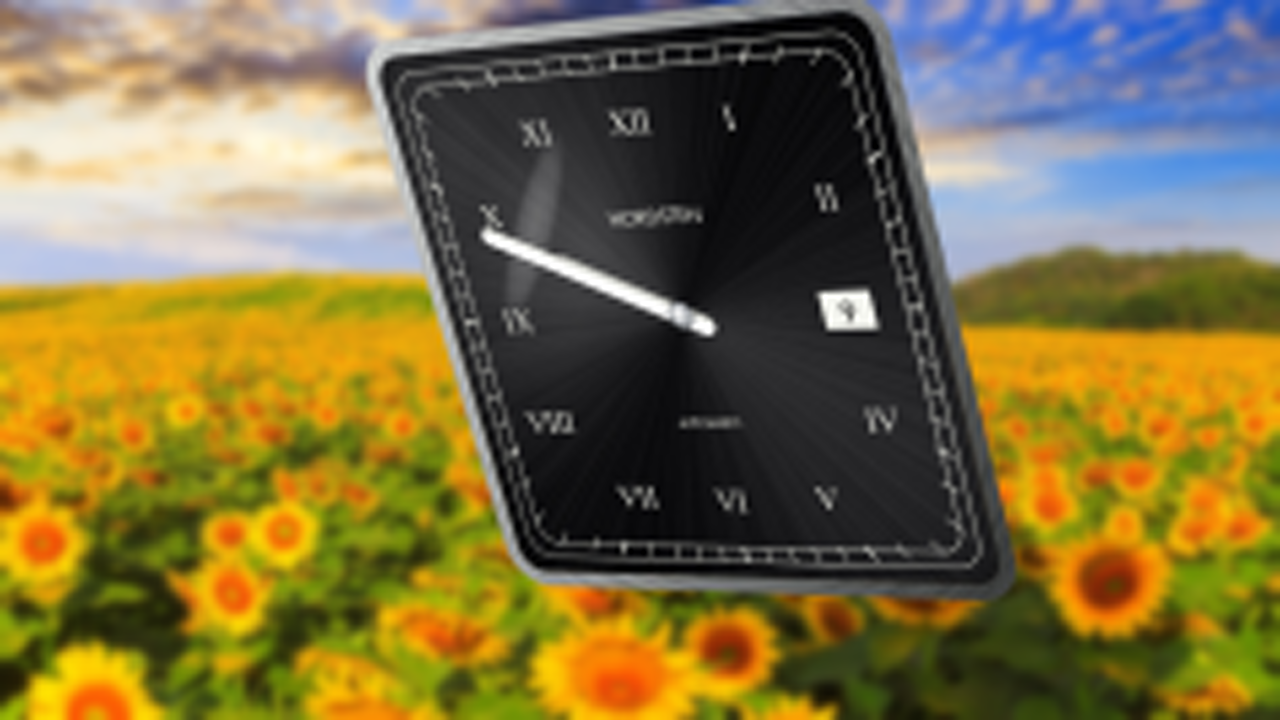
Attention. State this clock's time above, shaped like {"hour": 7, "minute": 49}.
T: {"hour": 9, "minute": 49}
